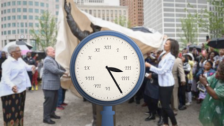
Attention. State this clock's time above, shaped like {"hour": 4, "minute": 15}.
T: {"hour": 3, "minute": 25}
